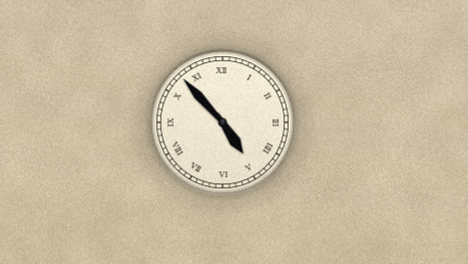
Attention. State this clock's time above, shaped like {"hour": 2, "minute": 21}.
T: {"hour": 4, "minute": 53}
